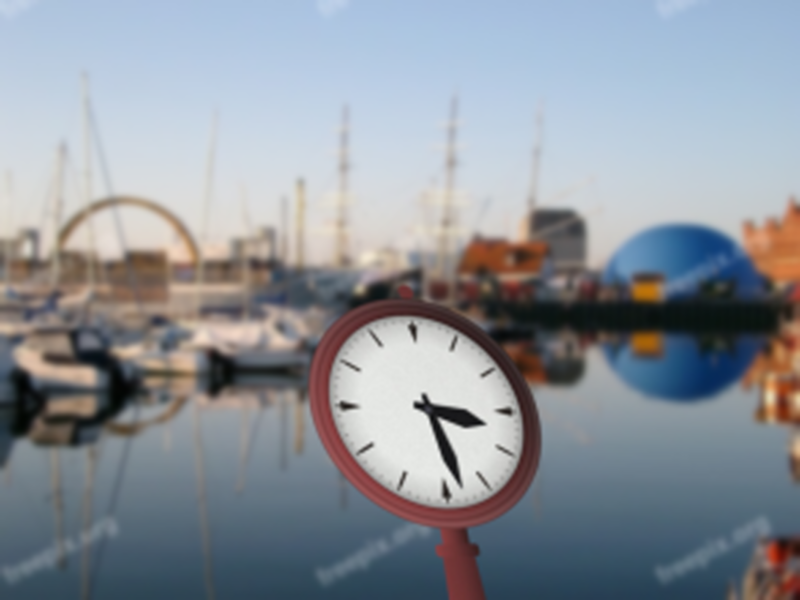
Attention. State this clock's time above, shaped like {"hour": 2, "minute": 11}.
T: {"hour": 3, "minute": 28}
